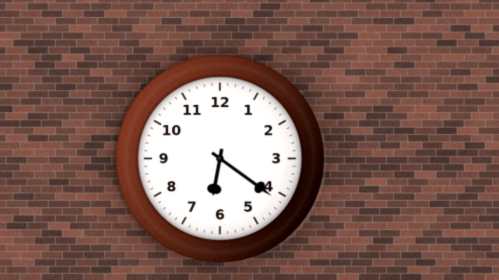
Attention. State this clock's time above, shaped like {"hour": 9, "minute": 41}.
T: {"hour": 6, "minute": 21}
